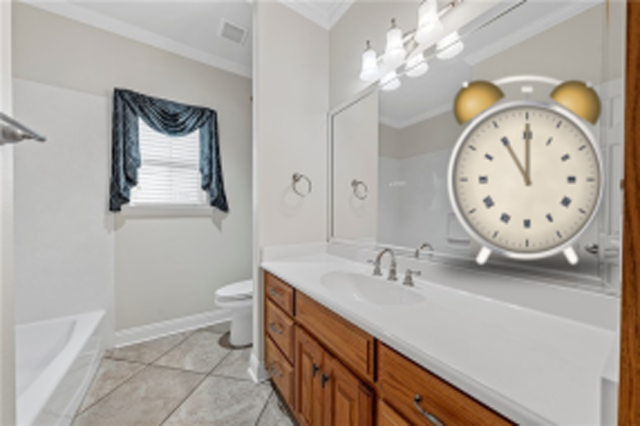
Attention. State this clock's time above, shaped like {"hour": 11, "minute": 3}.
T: {"hour": 11, "minute": 0}
